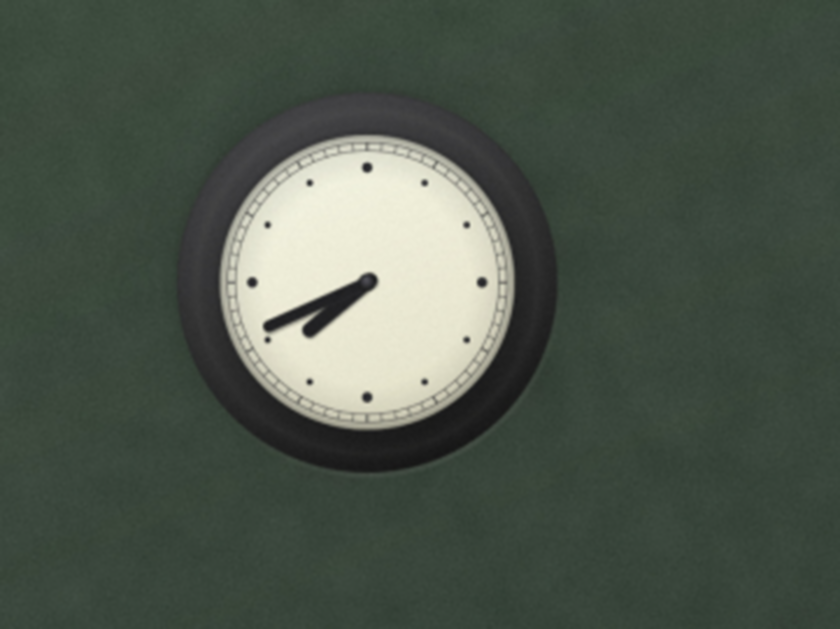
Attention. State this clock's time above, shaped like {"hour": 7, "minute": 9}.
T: {"hour": 7, "minute": 41}
